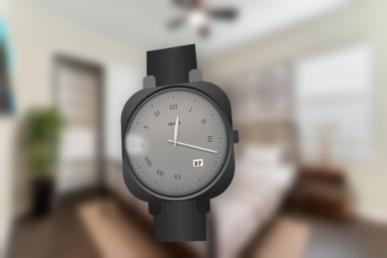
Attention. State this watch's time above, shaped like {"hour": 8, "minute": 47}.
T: {"hour": 12, "minute": 18}
